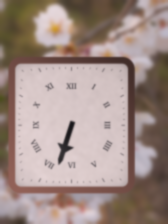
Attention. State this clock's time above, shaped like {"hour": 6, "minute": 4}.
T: {"hour": 6, "minute": 33}
